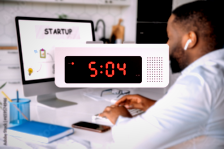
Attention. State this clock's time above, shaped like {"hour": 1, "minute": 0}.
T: {"hour": 5, "minute": 4}
